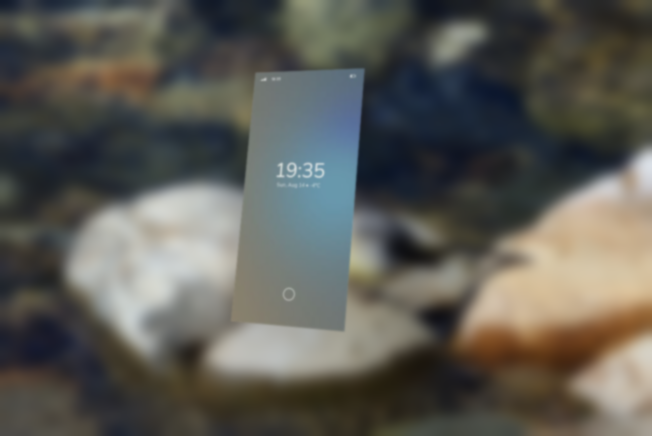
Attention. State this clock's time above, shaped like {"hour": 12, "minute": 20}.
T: {"hour": 19, "minute": 35}
